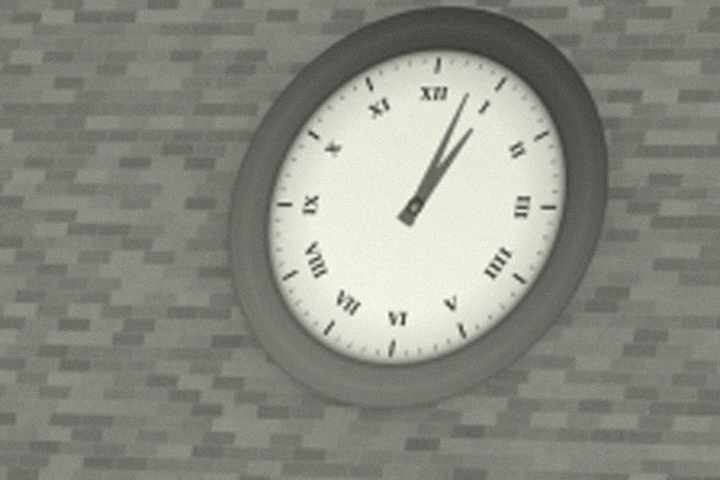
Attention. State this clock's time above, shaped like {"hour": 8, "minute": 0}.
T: {"hour": 1, "minute": 3}
